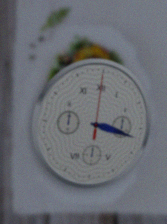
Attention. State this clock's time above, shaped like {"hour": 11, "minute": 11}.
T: {"hour": 3, "minute": 17}
